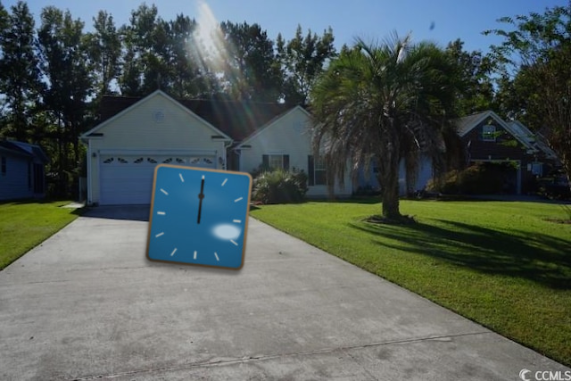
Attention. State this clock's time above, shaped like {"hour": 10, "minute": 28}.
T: {"hour": 12, "minute": 0}
